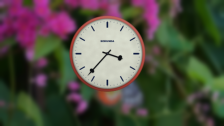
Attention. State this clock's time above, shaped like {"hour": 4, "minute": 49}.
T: {"hour": 3, "minute": 37}
